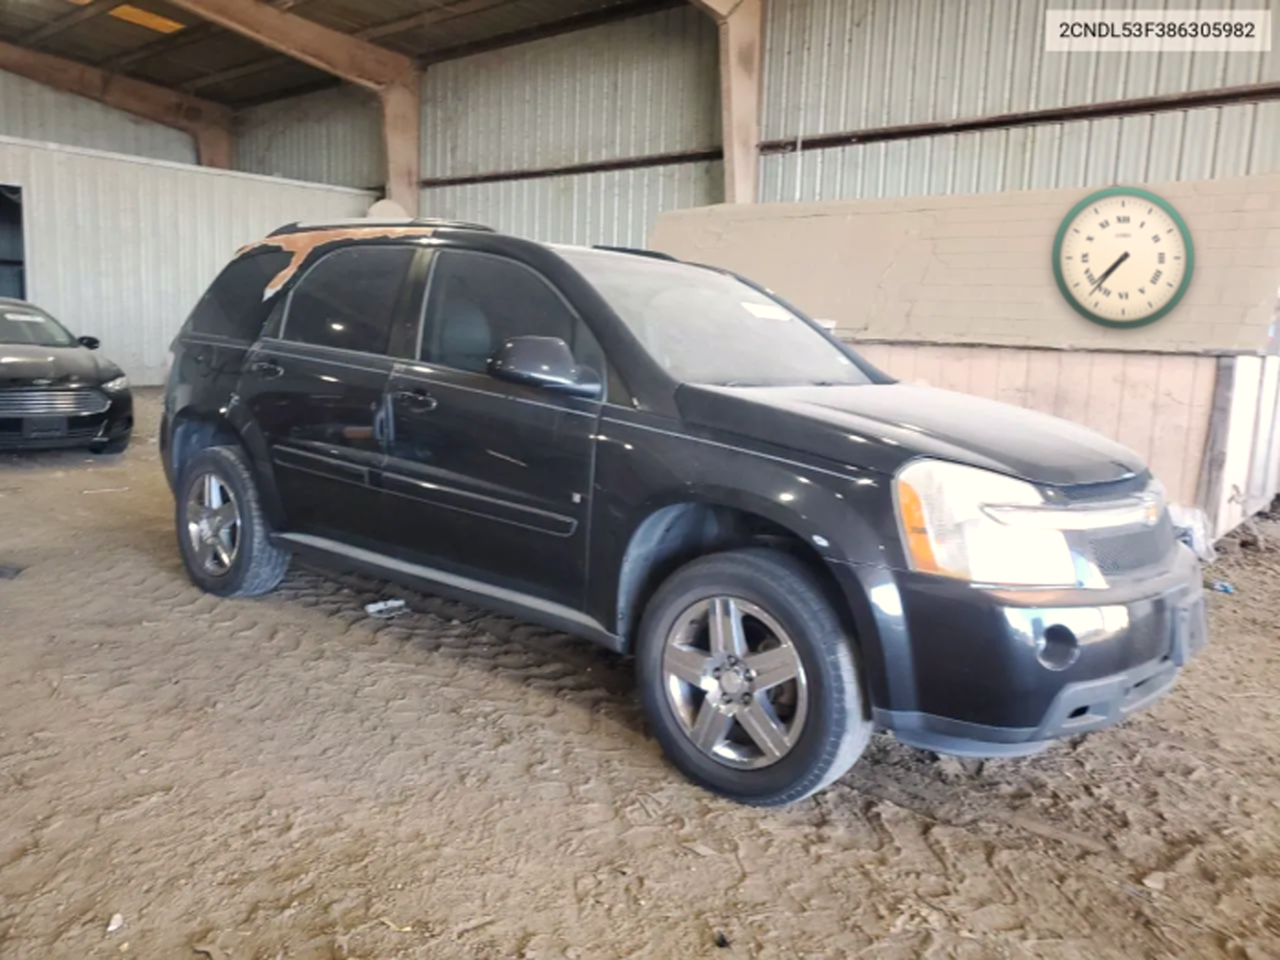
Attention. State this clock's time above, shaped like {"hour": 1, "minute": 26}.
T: {"hour": 7, "minute": 37}
